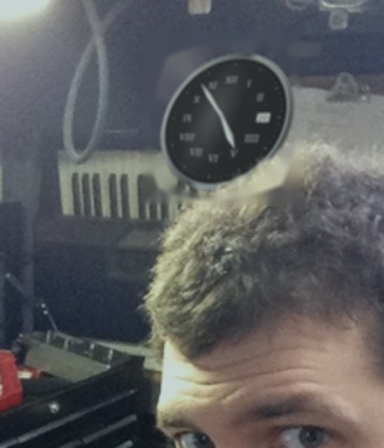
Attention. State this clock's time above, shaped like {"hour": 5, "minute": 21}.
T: {"hour": 4, "minute": 53}
